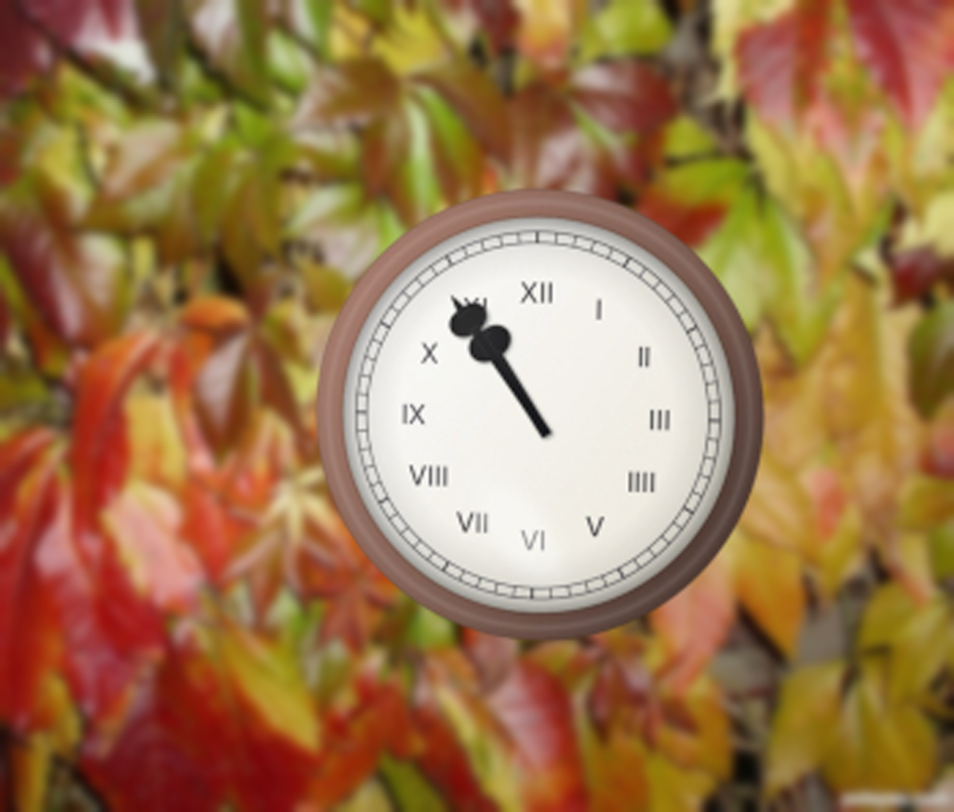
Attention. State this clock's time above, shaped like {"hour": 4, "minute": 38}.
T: {"hour": 10, "minute": 54}
